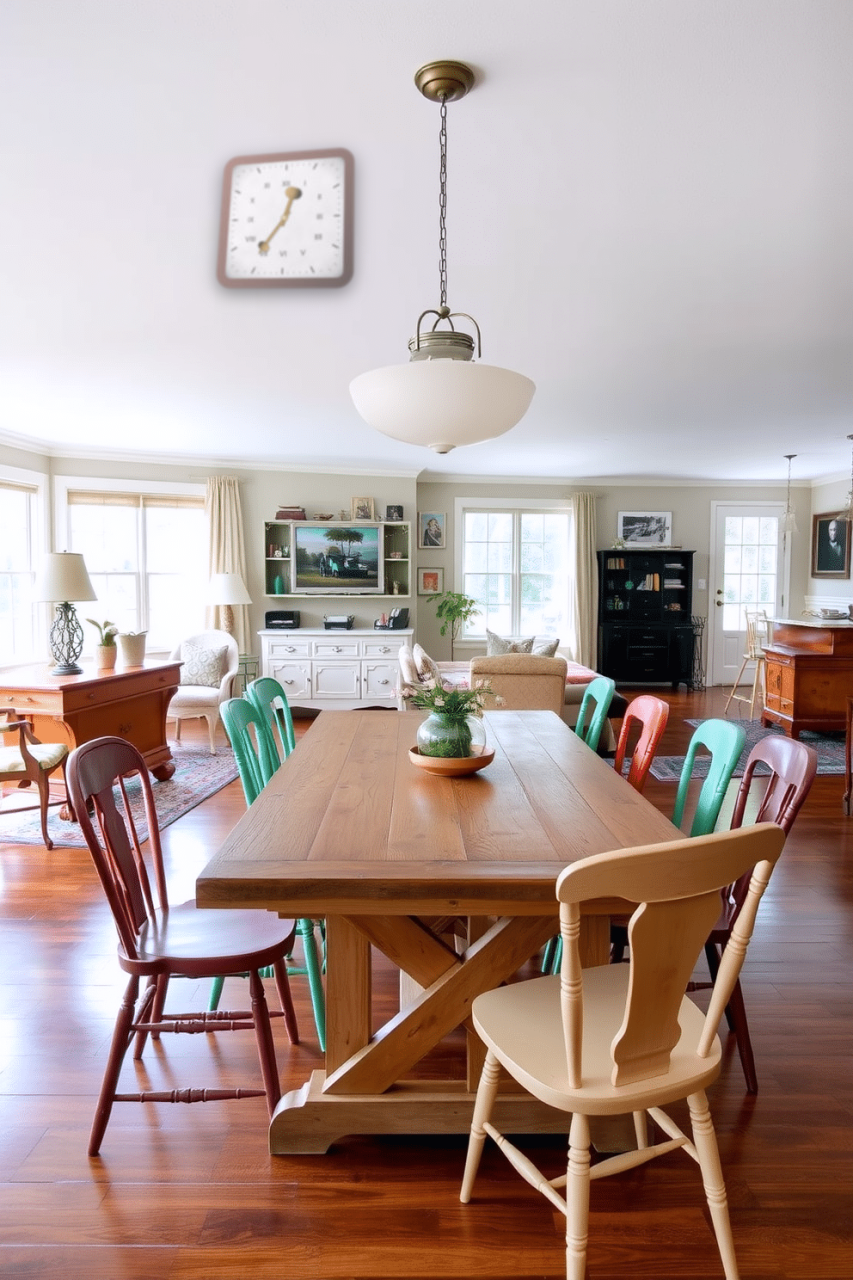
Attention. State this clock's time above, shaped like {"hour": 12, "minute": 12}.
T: {"hour": 12, "minute": 36}
